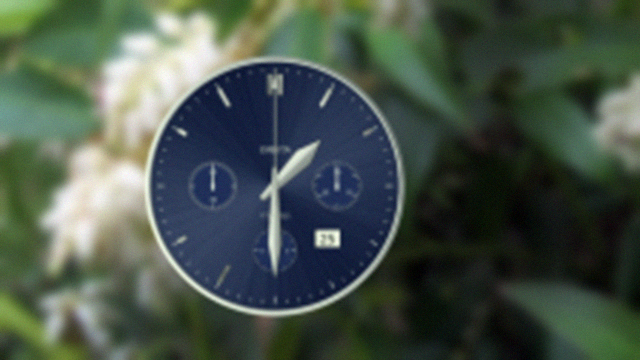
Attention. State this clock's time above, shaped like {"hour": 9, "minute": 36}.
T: {"hour": 1, "minute": 30}
